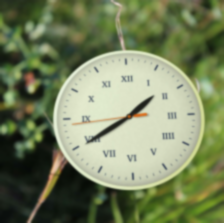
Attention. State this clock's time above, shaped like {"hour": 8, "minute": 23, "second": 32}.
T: {"hour": 1, "minute": 39, "second": 44}
